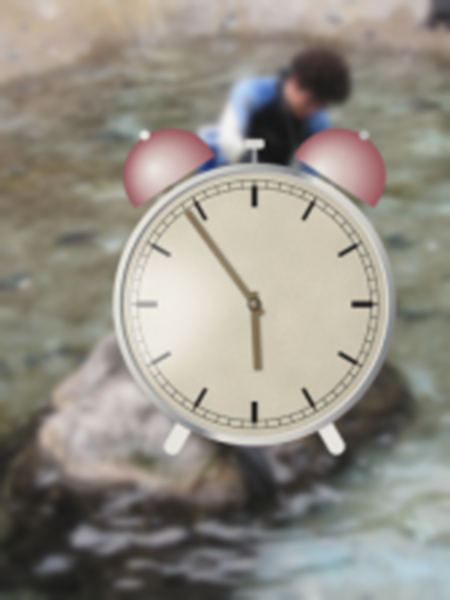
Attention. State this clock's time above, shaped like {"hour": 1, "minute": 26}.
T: {"hour": 5, "minute": 54}
